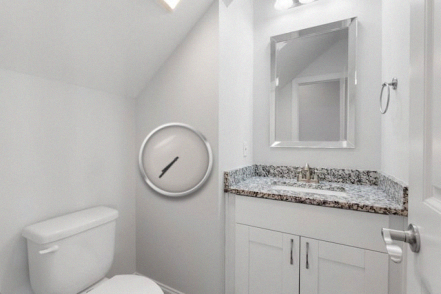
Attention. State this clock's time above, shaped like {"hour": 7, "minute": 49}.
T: {"hour": 7, "minute": 37}
